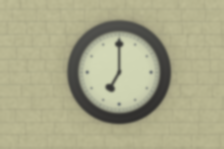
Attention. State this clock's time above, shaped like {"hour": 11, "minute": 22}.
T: {"hour": 7, "minute": 0}
